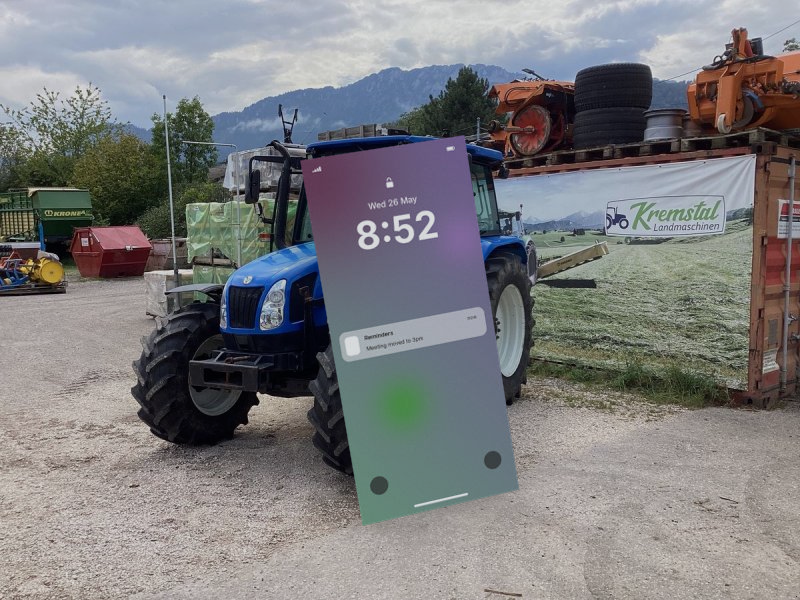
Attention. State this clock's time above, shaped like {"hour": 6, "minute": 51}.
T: {"hour": 8, "minute": 52}
